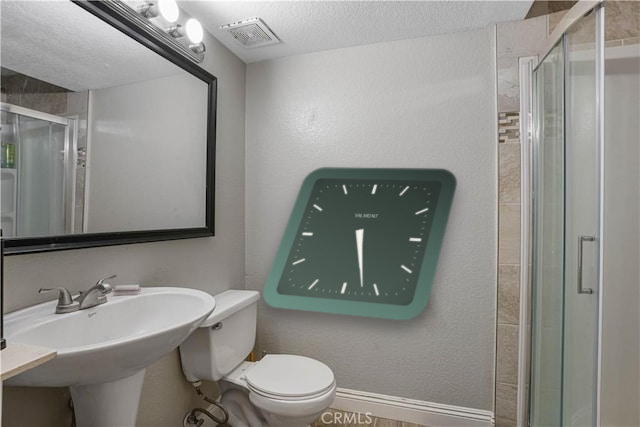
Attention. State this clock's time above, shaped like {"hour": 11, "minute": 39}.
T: {"hour": 5, "minute": 27}
